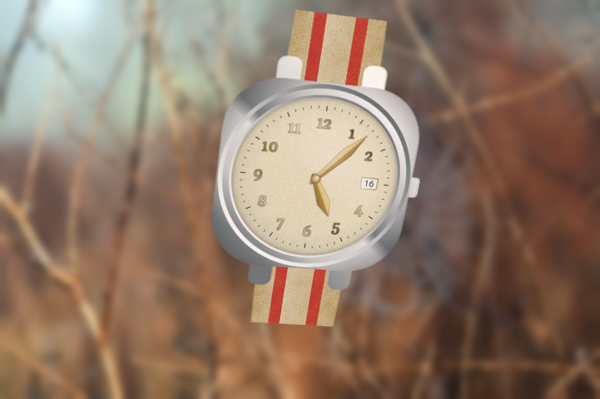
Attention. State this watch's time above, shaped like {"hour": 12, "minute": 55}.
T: {"hour": 5, "minute": 7}
